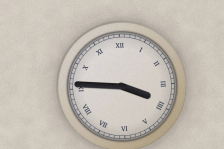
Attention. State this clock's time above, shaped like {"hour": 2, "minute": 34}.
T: {"hour": 3, "minute": 46}
